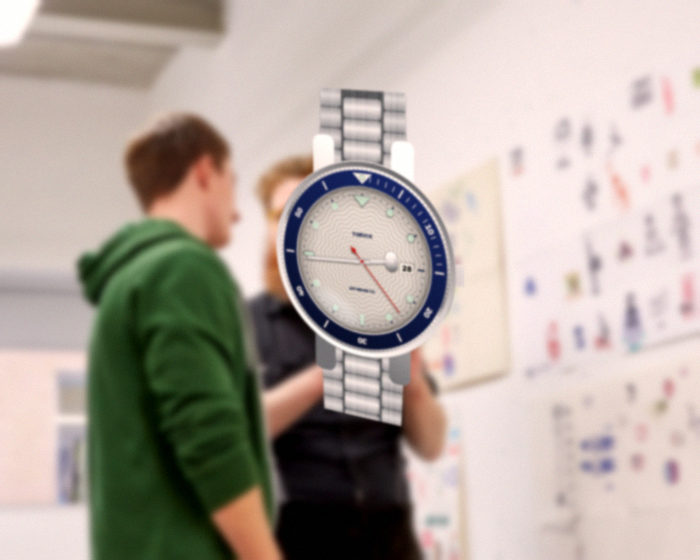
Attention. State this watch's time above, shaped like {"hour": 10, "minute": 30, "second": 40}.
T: {"hour": 2, "minute": 44, "second": 23}
